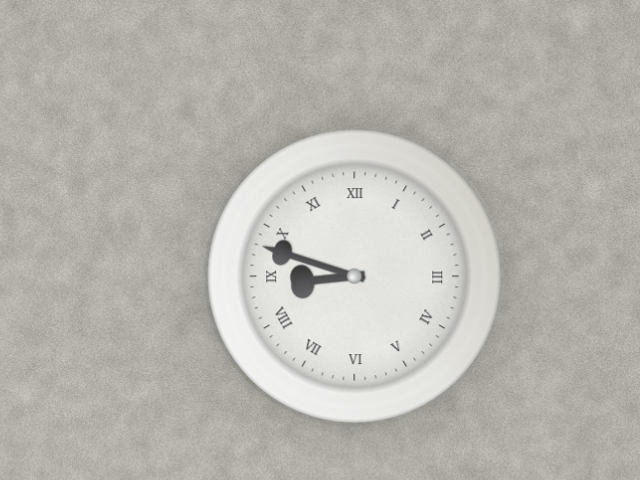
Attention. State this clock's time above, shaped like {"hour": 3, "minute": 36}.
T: {"hour": 8, "minute": 48}
